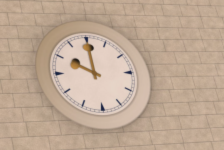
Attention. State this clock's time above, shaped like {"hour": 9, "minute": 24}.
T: {"hour": 10, "minute": 0}
